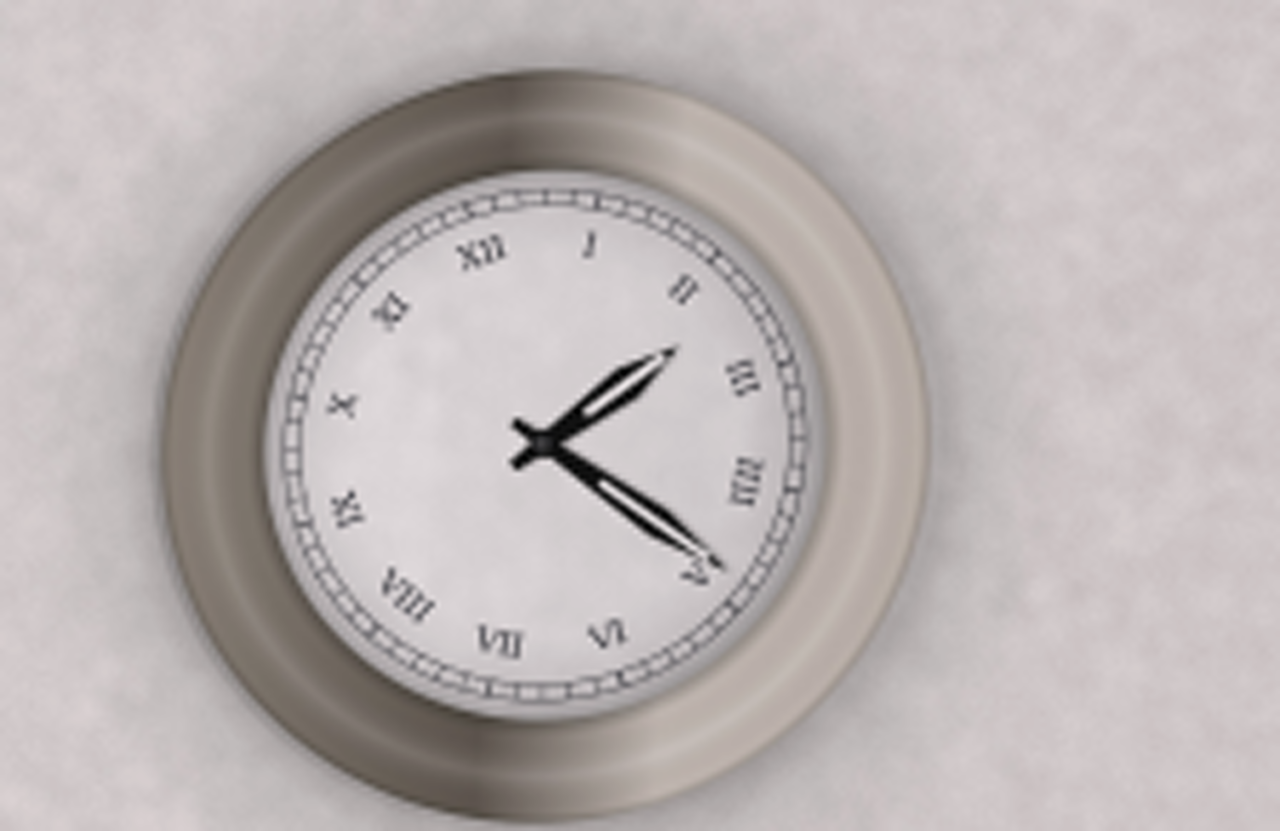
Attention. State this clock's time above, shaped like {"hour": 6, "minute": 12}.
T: {"hour": 2, "minute": 24}
